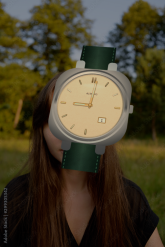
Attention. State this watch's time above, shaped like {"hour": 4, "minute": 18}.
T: {"hour": 9, "minute": 1}
